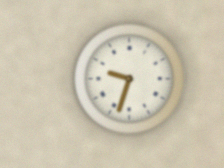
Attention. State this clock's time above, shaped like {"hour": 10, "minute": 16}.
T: {"hour": 9, "minute": 33}
